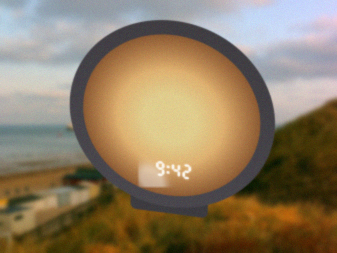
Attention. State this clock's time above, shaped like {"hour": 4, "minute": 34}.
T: {"hour": 9, "minute": 42}
